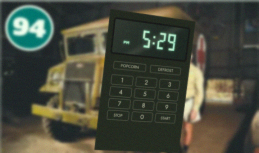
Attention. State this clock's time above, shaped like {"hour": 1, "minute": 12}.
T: {"hour": 5, "minute": 29}
